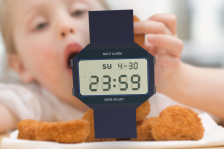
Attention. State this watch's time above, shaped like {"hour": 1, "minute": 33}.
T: {"hour": 23, "minute": 59}
